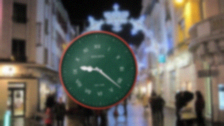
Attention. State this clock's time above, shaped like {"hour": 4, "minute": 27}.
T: {"hour": 9, "minute": 22}
